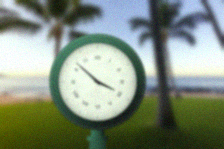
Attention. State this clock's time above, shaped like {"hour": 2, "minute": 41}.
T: {"hour": 3, "minute": 52}
